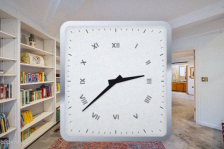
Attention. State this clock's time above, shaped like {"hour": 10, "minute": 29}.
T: {"hour": 2, "minute": 38}
